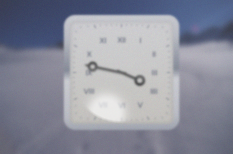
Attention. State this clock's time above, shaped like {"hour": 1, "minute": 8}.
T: {"hour": 3, "minute": 47}
